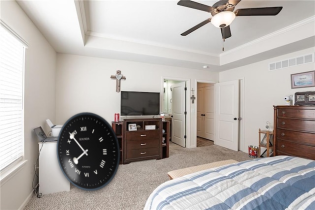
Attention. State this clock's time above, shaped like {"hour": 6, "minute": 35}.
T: {"hour": 7, "minute": 53}
